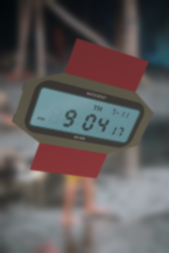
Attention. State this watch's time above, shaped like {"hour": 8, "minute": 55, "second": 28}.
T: {"hour": 9, "minute": 4, "second": 17}
